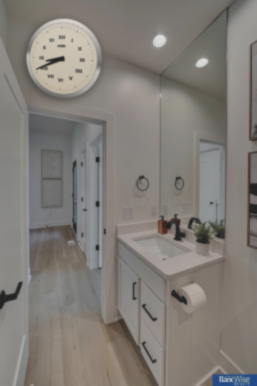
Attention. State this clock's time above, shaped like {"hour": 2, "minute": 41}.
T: {"hour": 8, "minute": 41}
